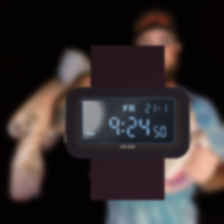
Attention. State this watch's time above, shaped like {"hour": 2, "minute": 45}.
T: {"hour": 9, "minute": 24}
